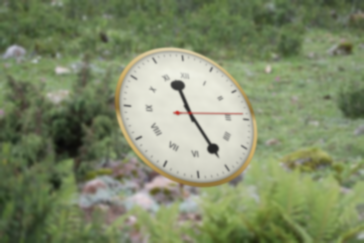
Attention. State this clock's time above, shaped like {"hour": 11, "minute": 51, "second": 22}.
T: {"hour": 11, "minute": 25, "second": 14}
